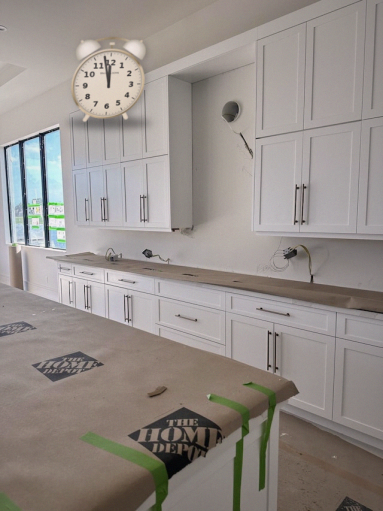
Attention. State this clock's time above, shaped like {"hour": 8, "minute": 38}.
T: {"hour": 11, "minute": 58}
